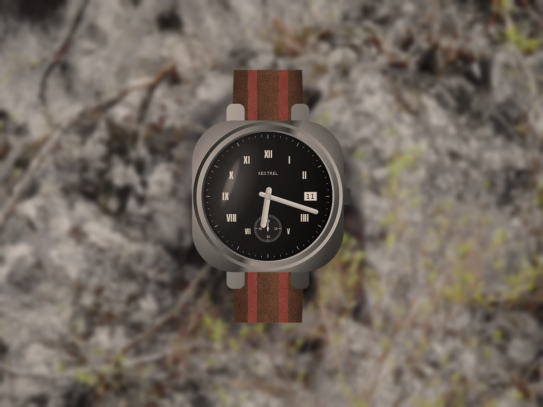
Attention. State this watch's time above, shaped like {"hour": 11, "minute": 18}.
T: {"hour": 6, "minute": 18}
